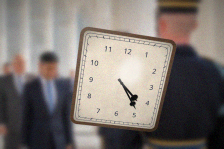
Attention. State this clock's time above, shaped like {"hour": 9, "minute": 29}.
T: {"hour": 4, "minute": 24}
